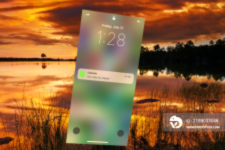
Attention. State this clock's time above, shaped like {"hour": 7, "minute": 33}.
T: {"hour": 1, "minute": 28}
